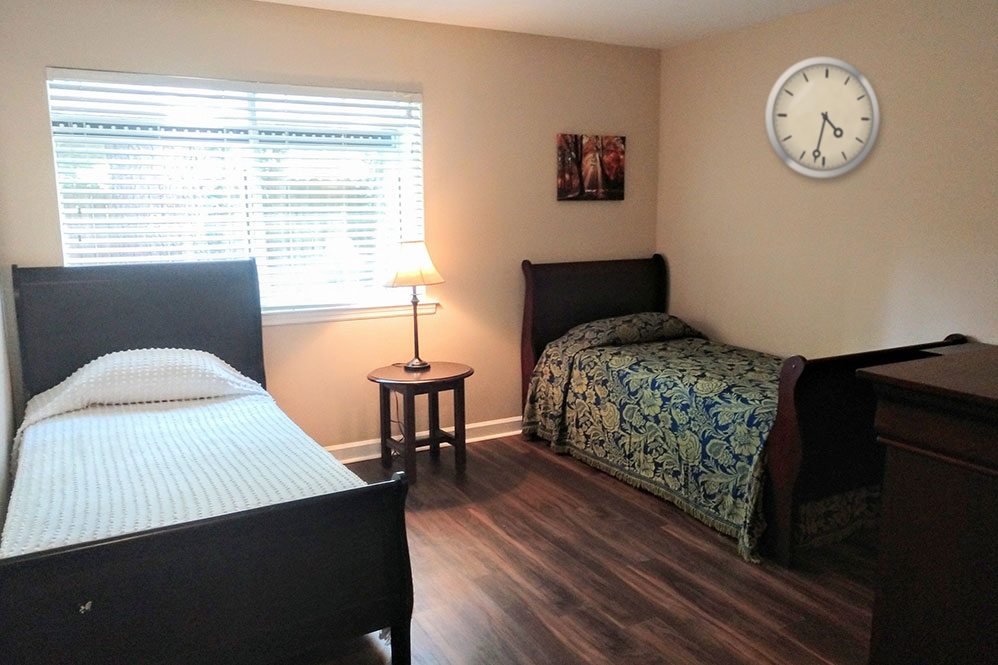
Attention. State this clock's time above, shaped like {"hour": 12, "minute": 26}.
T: {"hour": 4, "minute": 32}
